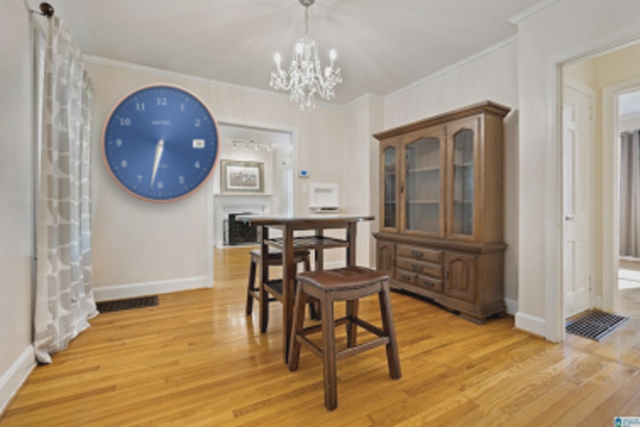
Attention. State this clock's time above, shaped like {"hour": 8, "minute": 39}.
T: {"hour": 6, "minute": 32}
